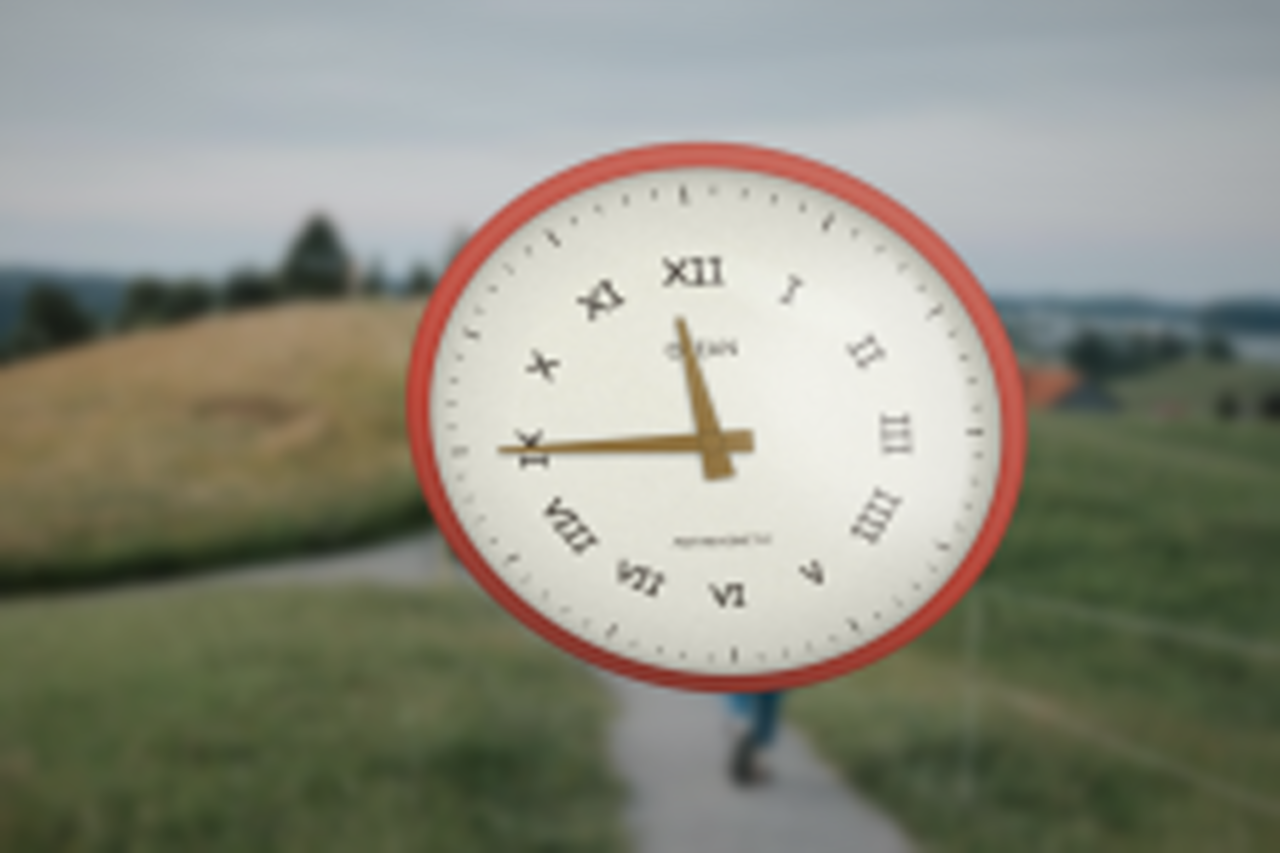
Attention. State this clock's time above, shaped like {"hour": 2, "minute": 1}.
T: {"hour": 11, "minute": 45}
